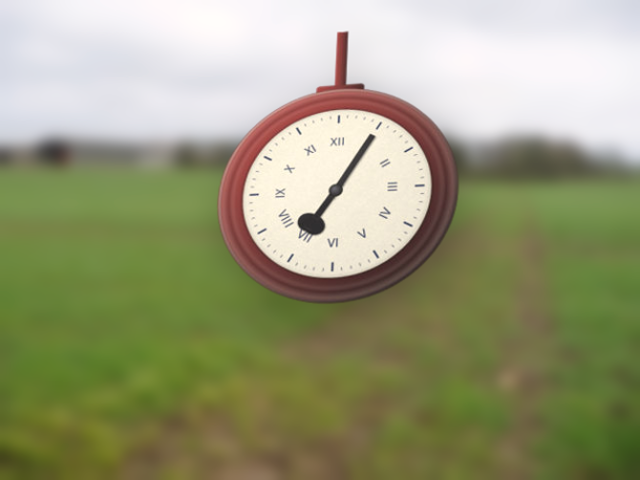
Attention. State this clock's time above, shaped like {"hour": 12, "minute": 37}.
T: {"hour": 7, "minute": 5}
